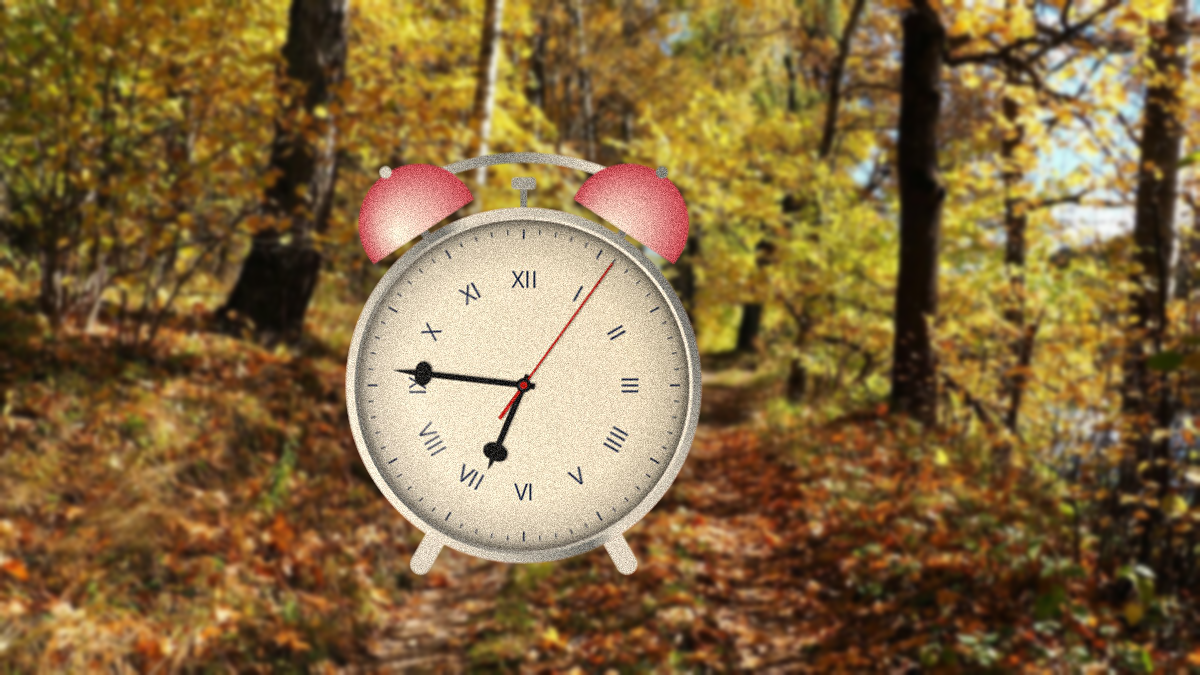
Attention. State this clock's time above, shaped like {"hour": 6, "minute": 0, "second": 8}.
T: {"hour": 6, "minute": 46, "second": 6}
